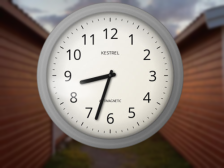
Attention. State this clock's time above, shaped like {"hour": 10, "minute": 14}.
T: {"hour": 8, "minute": 33}
